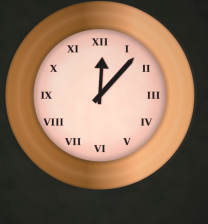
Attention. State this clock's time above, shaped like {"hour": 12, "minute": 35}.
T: {"hour": 12, "minute": 7}
